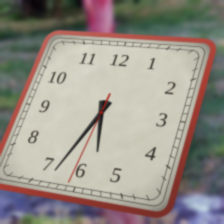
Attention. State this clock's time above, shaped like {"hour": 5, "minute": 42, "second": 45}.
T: {"hour": 5, "minute": 33, "second": 31}
